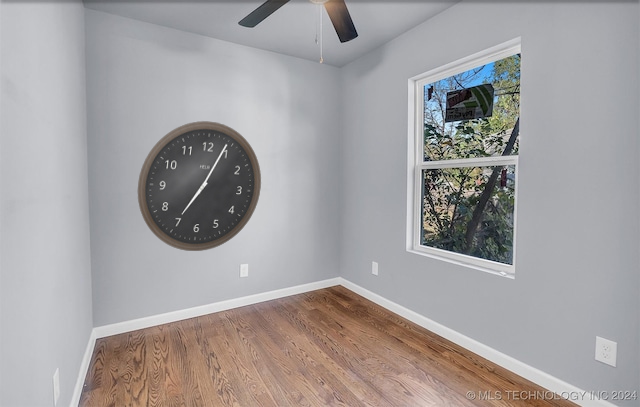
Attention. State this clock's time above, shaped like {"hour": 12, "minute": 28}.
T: {"hour": 7, "minute": 4}
